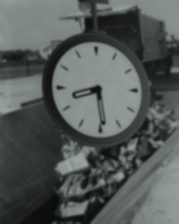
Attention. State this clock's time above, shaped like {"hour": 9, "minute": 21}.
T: {"hour": 8, "minute": 29}
